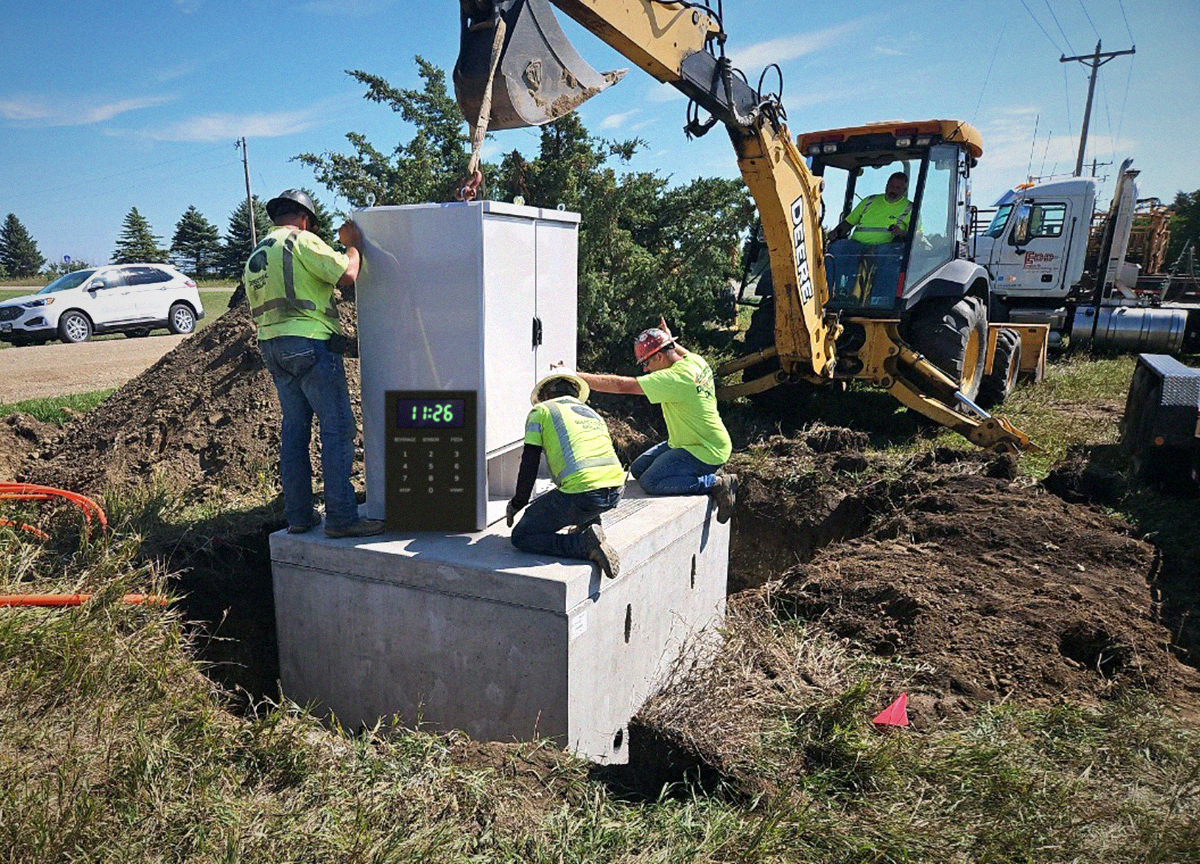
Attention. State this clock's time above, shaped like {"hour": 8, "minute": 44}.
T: {"hour": 11, "minute": 26}
